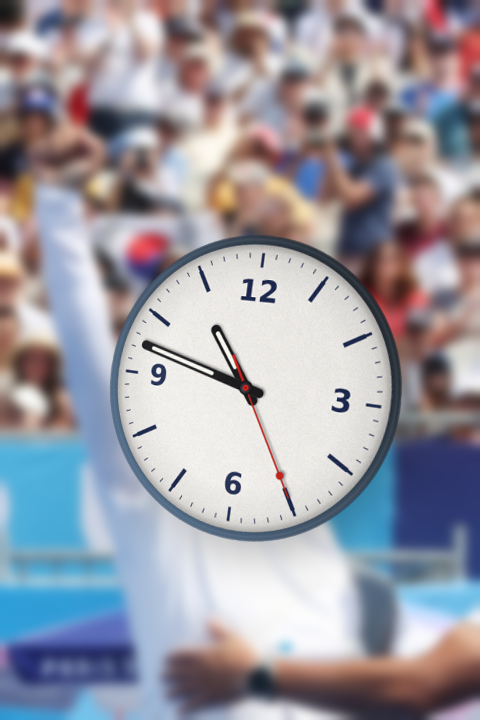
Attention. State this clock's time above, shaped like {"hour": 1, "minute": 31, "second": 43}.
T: {"hour": 10, "minute": 47, "second": 25}
